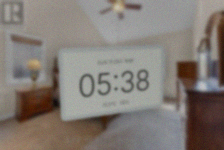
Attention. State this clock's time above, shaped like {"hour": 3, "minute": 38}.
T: {"hour": 5, "minute": 38}
